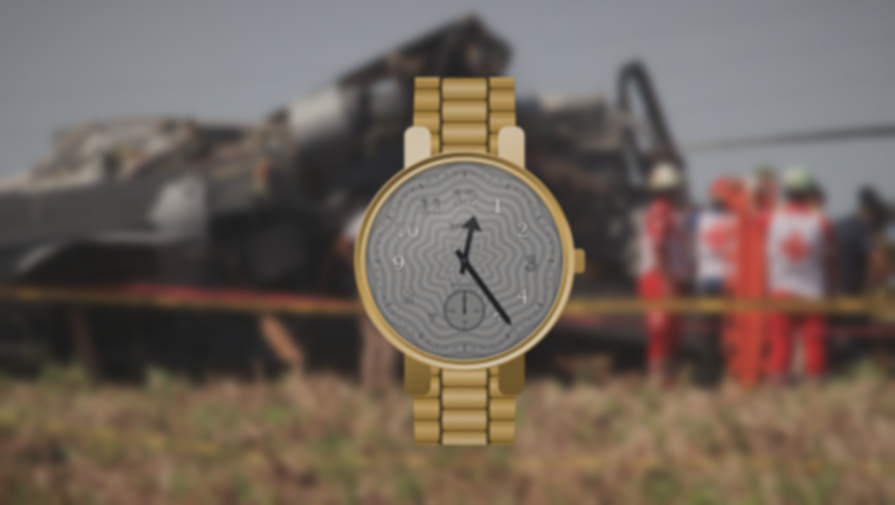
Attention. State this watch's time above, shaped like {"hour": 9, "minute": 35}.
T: {"hour": 12, "minute": 24}
